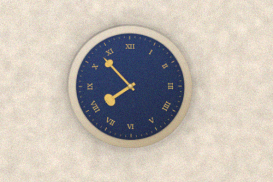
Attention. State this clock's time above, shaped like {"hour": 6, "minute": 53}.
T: {"hour": 7, "minute": 53}
